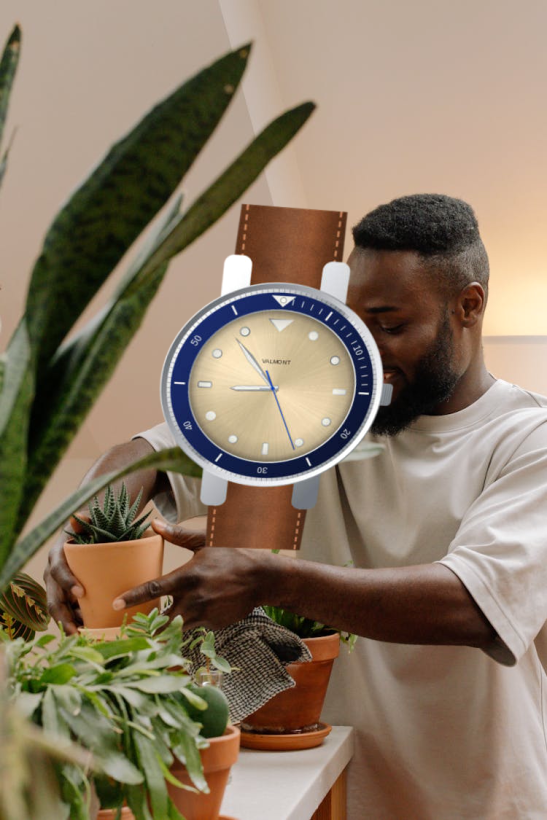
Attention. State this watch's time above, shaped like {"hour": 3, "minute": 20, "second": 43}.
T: {"hour": 8, "minute": 53, "second": 26}
